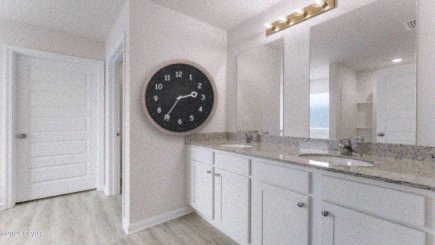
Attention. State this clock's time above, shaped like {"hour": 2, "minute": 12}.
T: {"hour": 2, "minute": 36}
